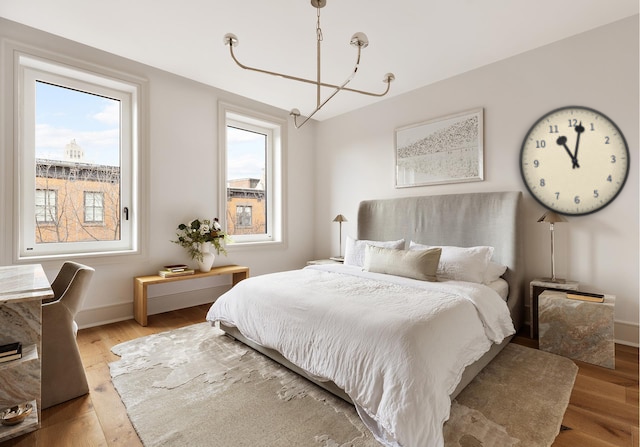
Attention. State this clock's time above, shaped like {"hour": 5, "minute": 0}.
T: {"hour": 11, "minute": 2}
